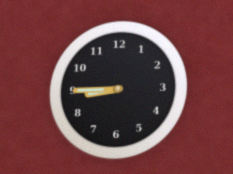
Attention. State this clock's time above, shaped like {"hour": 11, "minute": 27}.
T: {"hour": 8, "minute": 45}
